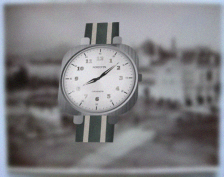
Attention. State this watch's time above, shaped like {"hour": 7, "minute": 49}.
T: {"hour": 8, "minute": 8}
